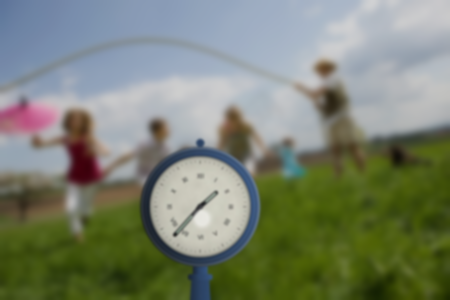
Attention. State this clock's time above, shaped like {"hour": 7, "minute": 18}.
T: {"hour": 1, "minute": 37}
